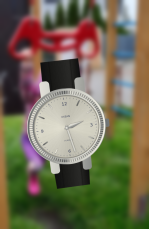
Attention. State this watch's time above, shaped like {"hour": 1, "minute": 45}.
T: {"hour": 2, "minute": 28}
